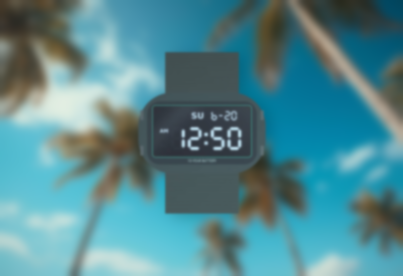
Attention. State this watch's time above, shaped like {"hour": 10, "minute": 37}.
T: {"hour": 12, "minute": 50}
